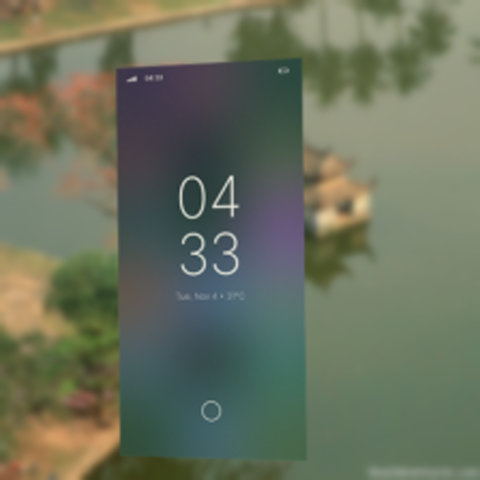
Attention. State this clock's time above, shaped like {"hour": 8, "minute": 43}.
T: {"hour": 4, "minute": 33}
